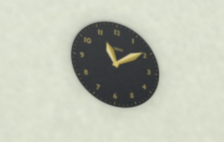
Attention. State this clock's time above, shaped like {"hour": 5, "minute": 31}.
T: {"hour": 11, "minute": 9}
